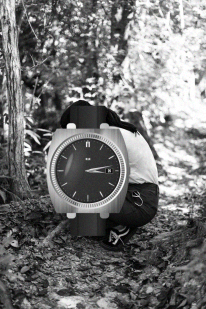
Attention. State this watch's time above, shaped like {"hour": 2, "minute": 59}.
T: {"hour": 3, "minute": 13}
